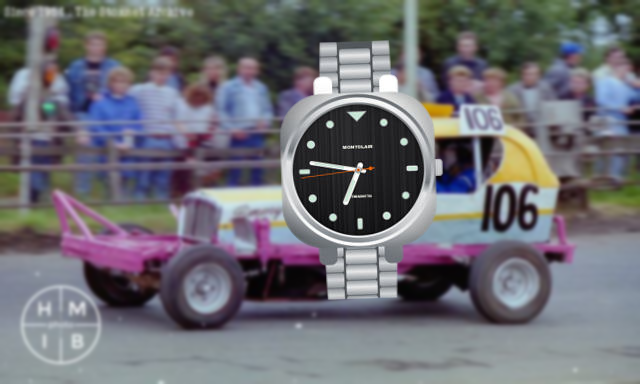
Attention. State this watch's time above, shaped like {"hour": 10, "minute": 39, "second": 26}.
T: {"hour": 6, "minute": 46, "second": 44}
